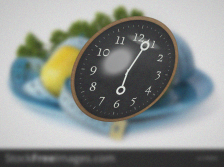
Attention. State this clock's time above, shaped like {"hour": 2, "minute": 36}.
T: {"hour": 6, "minute": 3}
